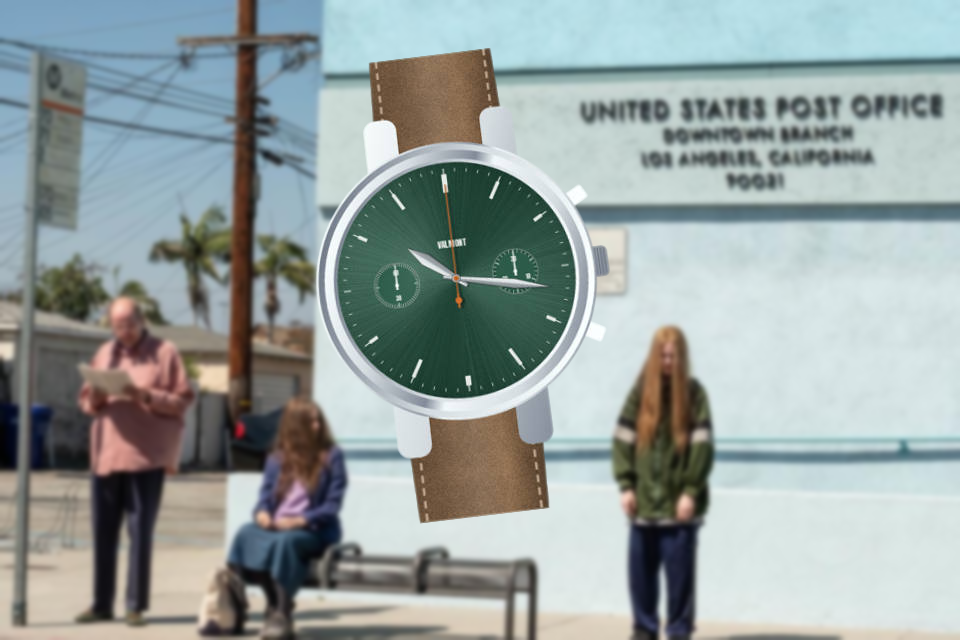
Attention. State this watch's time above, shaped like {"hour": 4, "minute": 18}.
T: {"hour": 10, "minute": 17}
